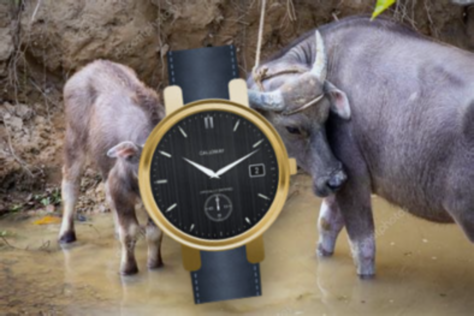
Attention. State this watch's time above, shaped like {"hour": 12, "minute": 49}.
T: {"hour": 10, "minute": 11}
